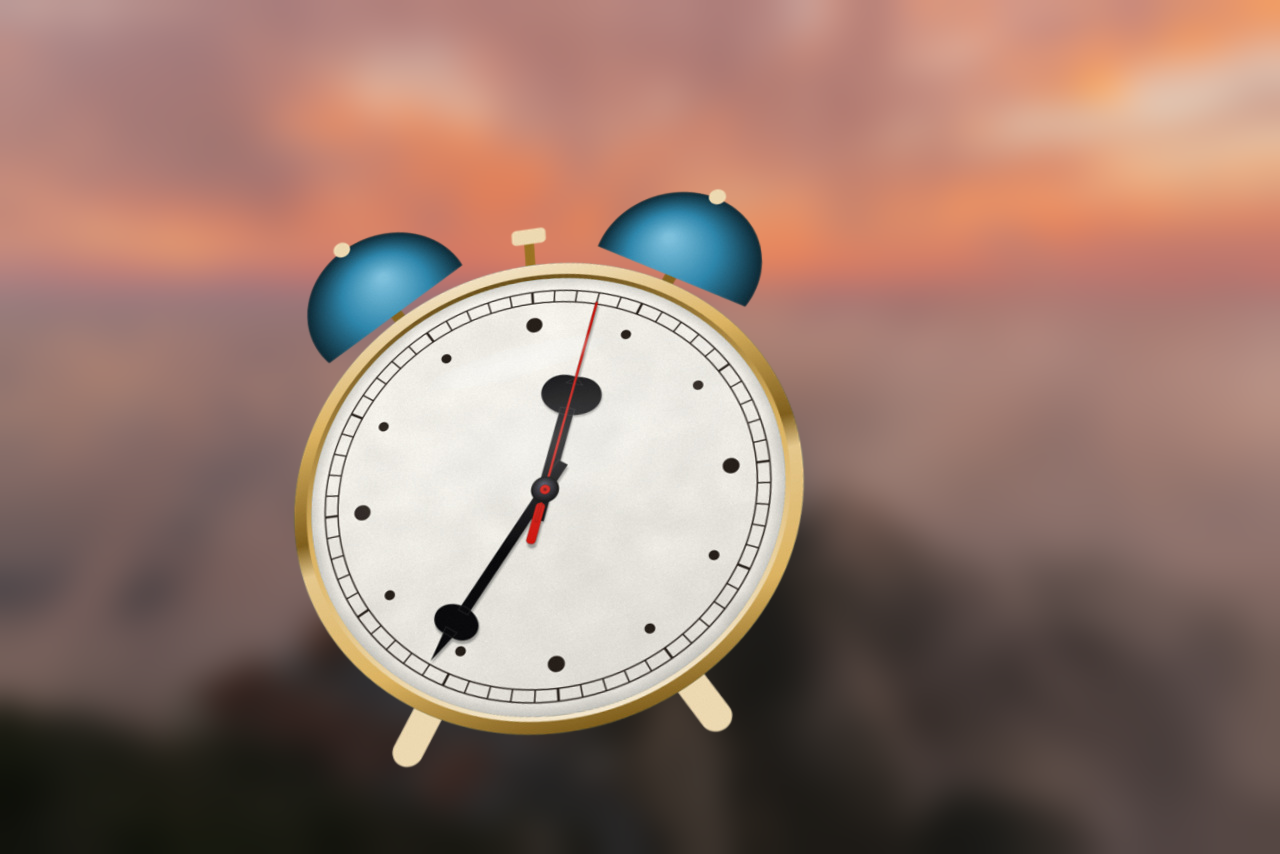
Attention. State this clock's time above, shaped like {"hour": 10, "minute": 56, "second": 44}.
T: {"hour": 12, "minute": 36, "second": 3}
